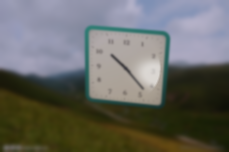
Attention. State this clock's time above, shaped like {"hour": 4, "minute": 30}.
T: {"hour": 10, "minute": 23}
